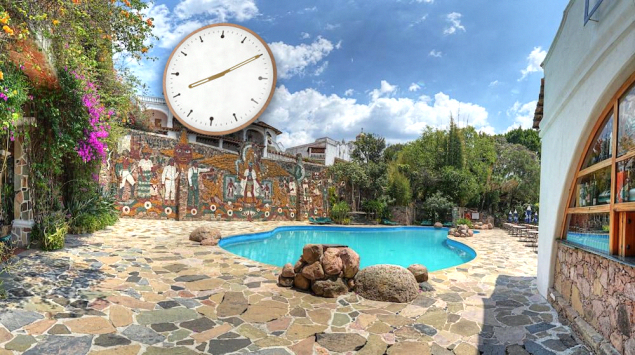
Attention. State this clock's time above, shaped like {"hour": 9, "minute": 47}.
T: {"hour": 8, "minute": 10}
